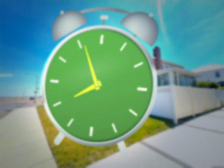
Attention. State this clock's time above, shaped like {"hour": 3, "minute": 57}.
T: {"hour": 7, "minute": 56}
